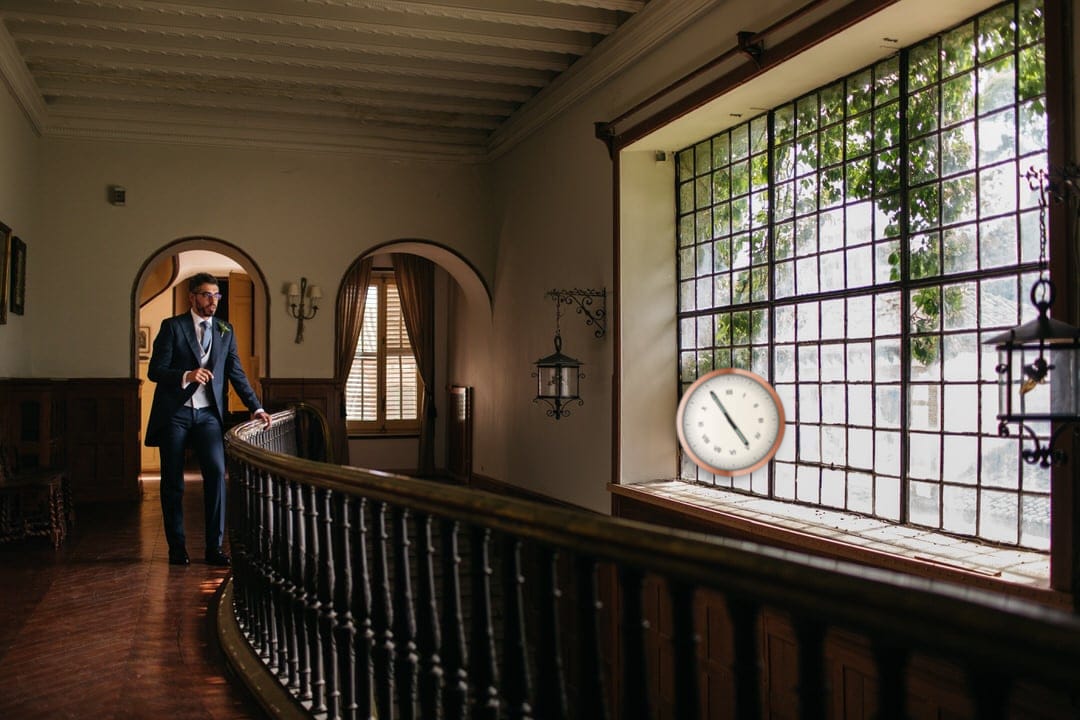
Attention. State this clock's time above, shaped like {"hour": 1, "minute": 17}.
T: {"hour": 4, "minute": 55}
